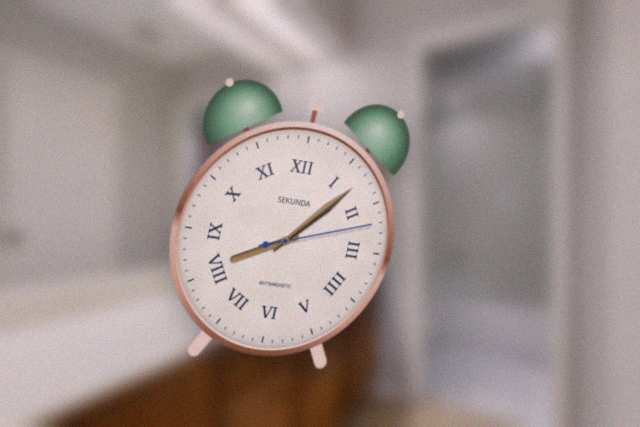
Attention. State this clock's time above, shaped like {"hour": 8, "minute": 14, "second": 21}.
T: {"hour": 8, "minute": 7, "second": 12}
